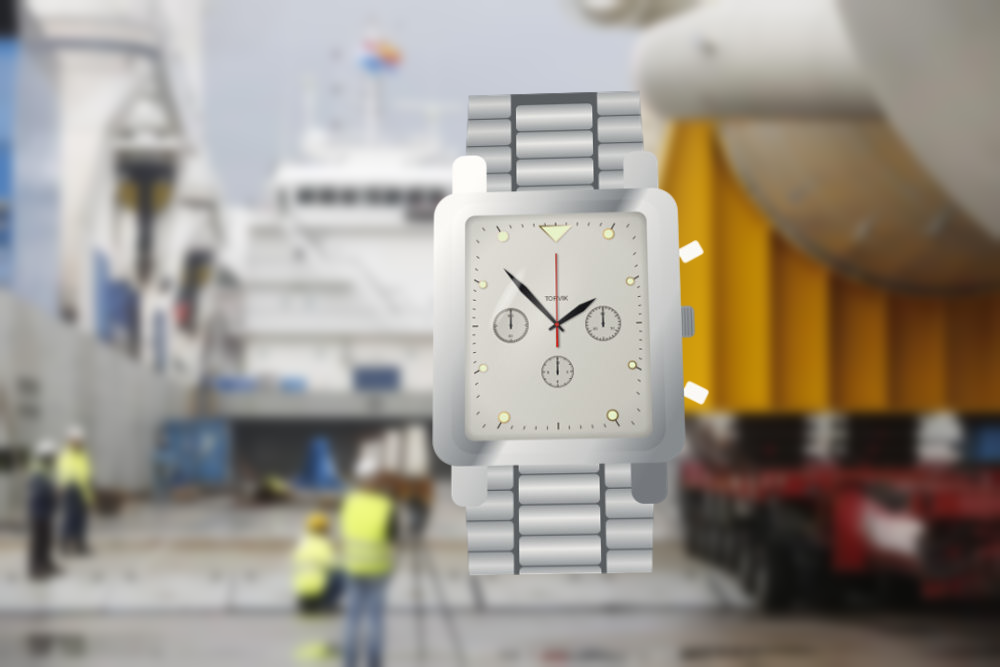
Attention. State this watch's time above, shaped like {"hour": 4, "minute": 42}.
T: {"hour": 1, "minute": 53}
